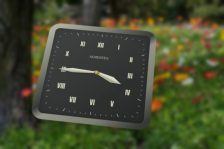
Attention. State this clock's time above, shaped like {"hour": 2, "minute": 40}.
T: {"hour": 3, "minute": 45}
